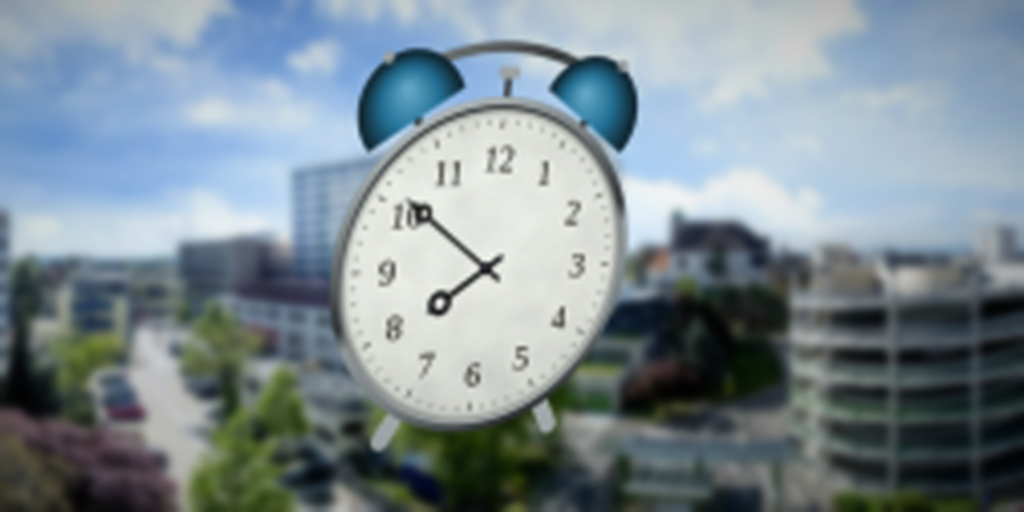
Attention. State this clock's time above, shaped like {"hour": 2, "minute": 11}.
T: {"hour": 7, "minute": 51}
